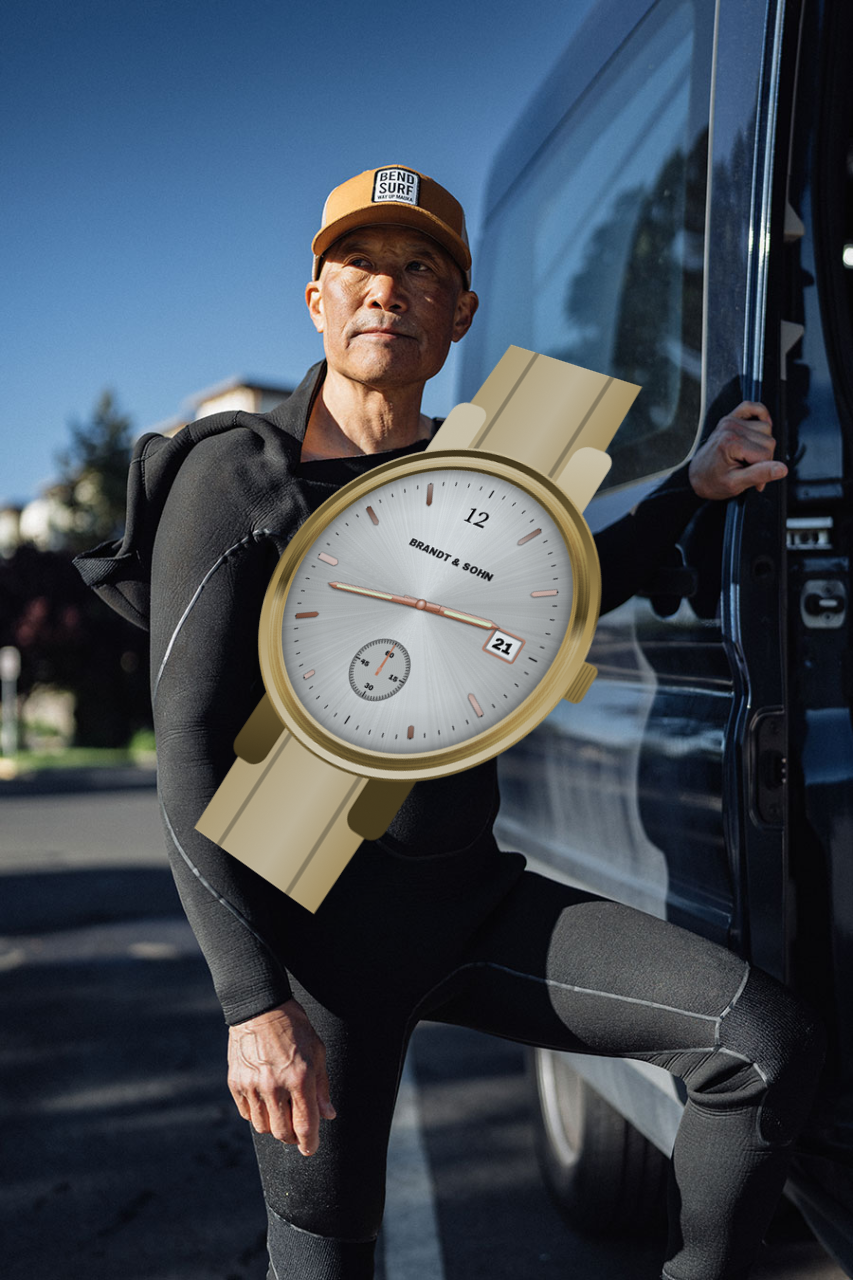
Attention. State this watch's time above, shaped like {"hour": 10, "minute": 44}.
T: {"hour": 2, "minute": 43}
